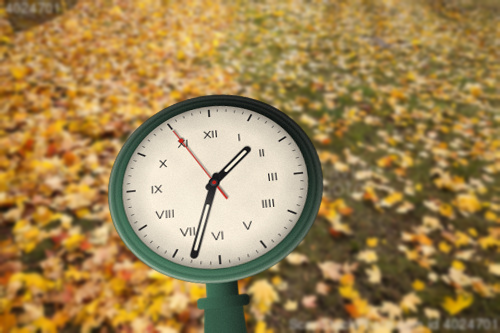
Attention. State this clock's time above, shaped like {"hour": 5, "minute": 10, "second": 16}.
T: {"hour": 1, "minute": 32, "second": 55}
